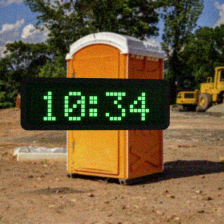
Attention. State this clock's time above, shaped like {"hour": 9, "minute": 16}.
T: {"hour": 10, "minute": 34}
